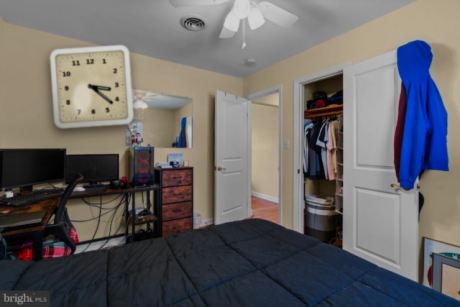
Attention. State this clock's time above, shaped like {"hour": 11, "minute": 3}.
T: {"hour": 3, "minute": 22}
